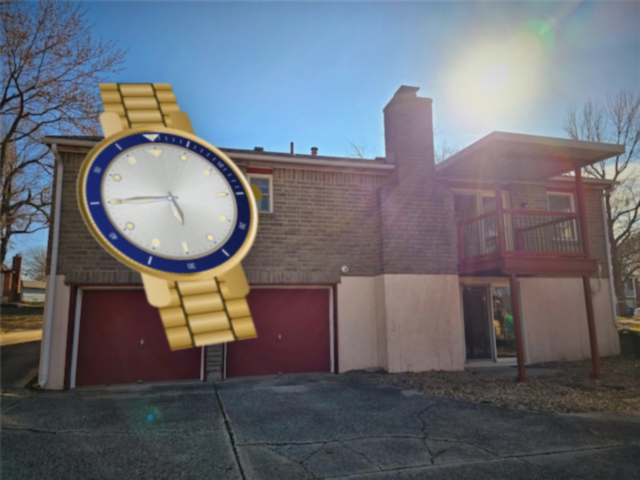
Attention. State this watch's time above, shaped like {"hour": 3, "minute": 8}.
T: {"hour": 5, "minute": 45}
